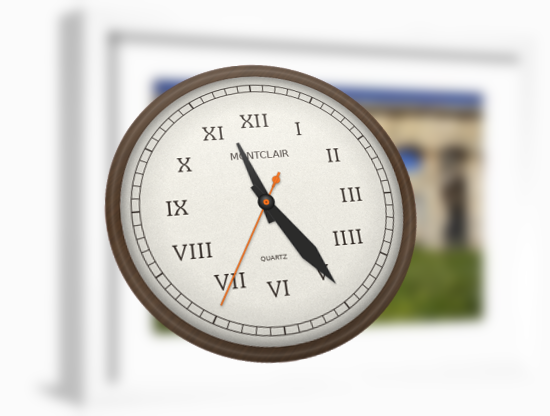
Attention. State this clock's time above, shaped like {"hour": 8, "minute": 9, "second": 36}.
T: {"hour": 11, "minute": 24, "second": 35}
